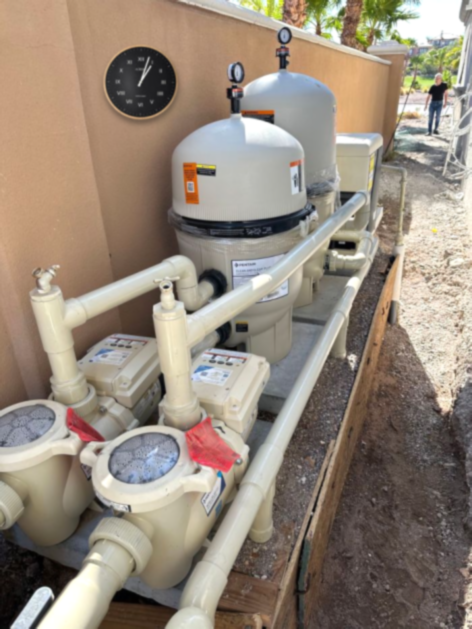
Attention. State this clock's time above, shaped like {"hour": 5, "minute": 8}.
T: {"hour": 1, "minute": 3}
